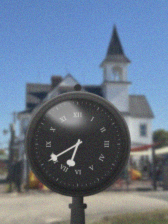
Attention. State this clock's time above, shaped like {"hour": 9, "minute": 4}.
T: {"hour": 6, "minute": 40}
